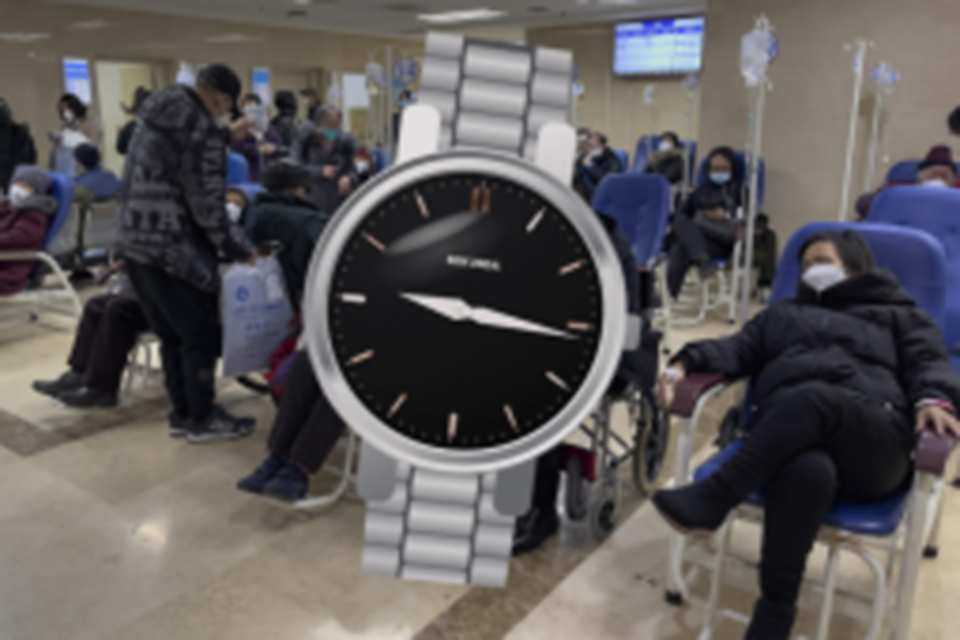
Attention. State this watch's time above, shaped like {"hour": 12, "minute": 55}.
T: {"hour": 9, "minute": 16}
